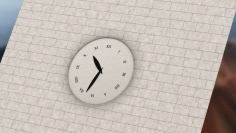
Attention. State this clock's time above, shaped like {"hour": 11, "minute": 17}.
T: {"hour": 10, "minute": 33}
